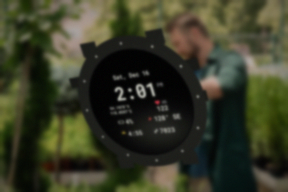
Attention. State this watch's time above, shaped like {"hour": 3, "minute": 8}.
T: {"hour": 2, "minute": 1}
